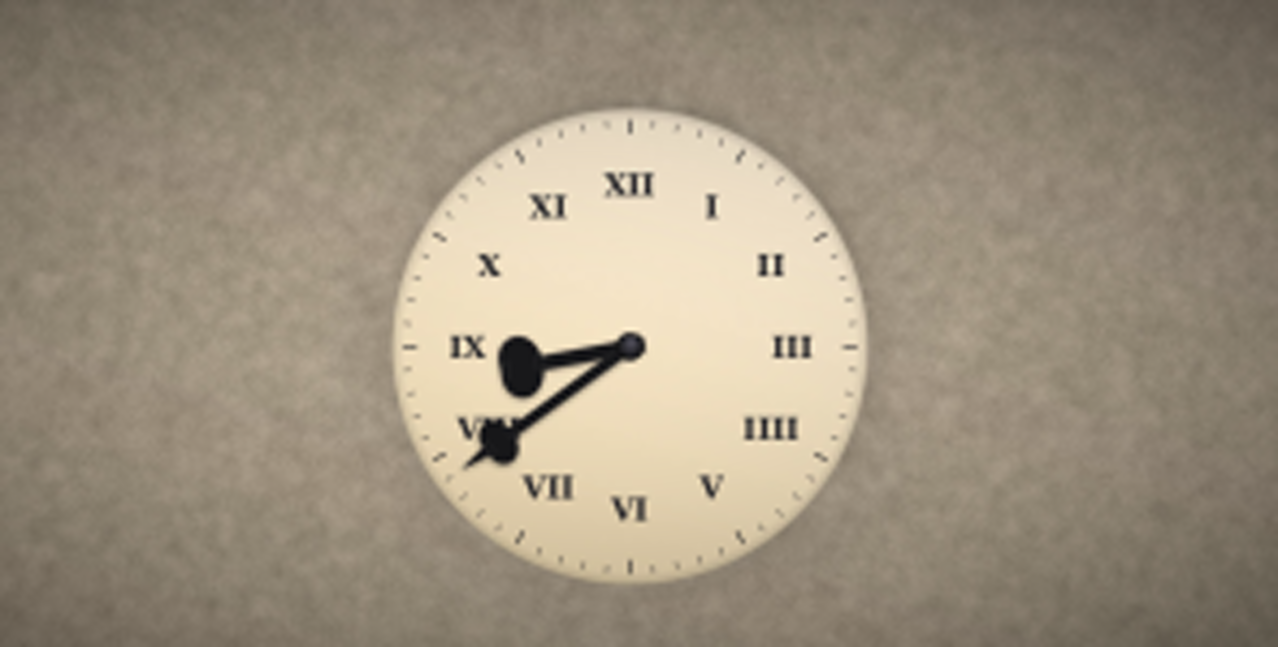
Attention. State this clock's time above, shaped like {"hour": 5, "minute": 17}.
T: {"hour": 8, "minute": 39}
